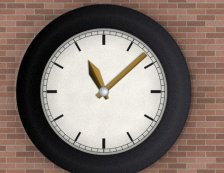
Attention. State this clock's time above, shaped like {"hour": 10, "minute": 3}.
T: {"hour": 11, "minute": 8}
